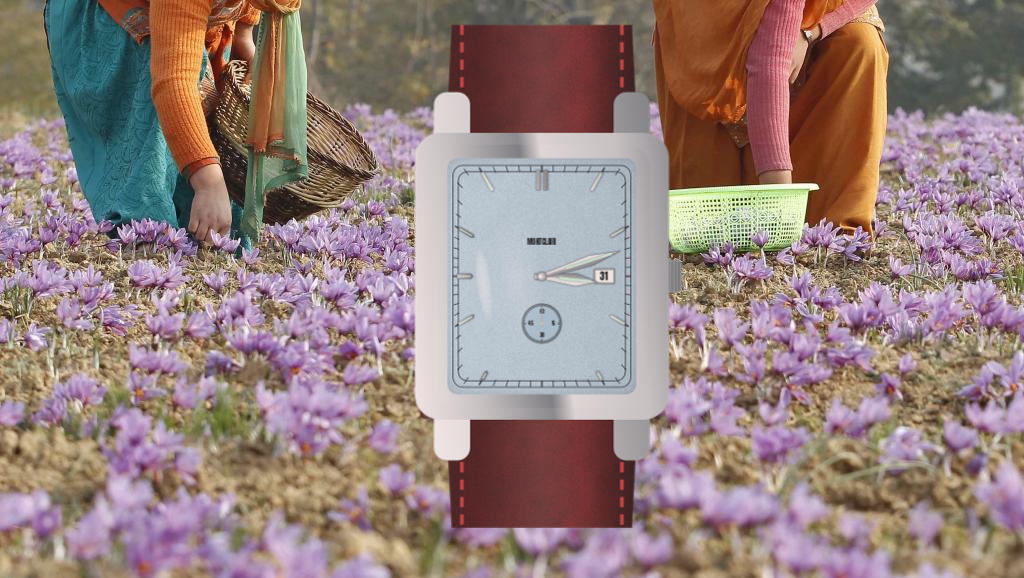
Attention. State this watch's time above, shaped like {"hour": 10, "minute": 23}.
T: {"hour": 3, "minute": 12}
